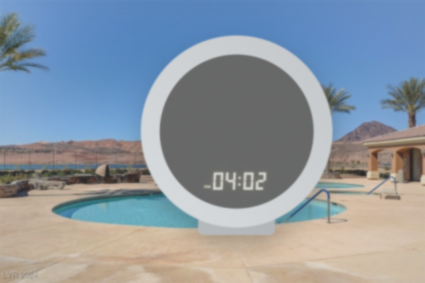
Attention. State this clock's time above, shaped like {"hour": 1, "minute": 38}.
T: {"hour": 4, "minute": 2}
